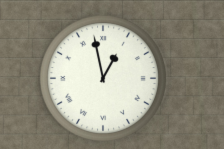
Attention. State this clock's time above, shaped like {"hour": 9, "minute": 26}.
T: {"hour": 12, "minute": 58}
